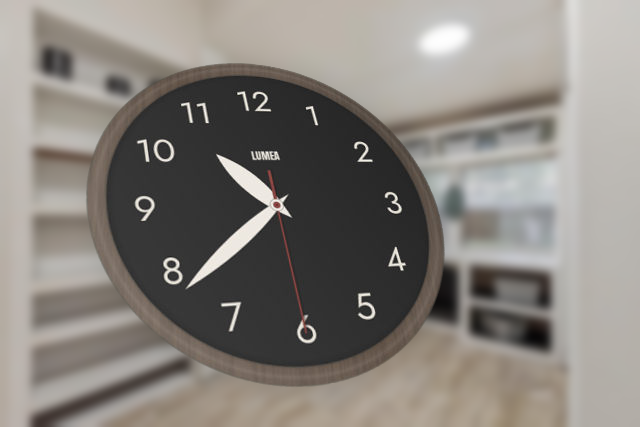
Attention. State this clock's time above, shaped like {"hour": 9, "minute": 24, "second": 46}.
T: {"hour": 10, "minute": 38, "second": 30}
